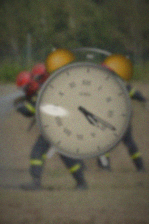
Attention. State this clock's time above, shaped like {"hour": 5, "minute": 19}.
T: {"hour": 4, "minute": 19}
